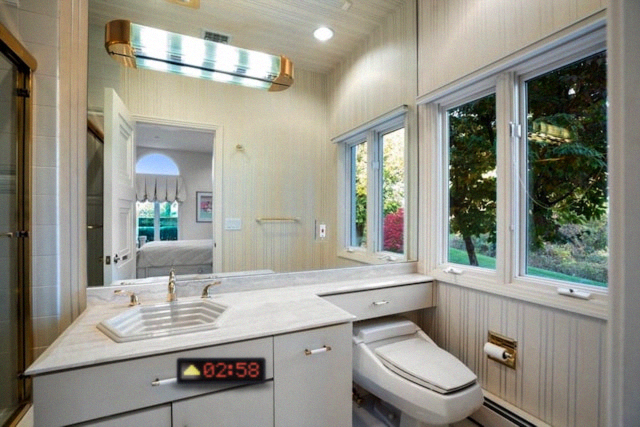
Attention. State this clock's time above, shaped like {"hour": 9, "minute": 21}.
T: {"hour": 2, "minute": 58}
